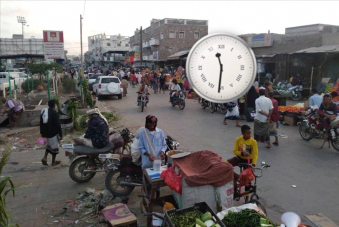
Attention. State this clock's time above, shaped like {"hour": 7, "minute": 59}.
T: {"hour": 11, "minute": 31}
